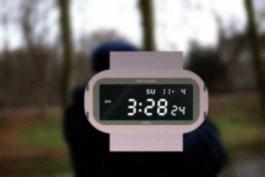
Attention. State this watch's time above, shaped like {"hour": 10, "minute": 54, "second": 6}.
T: {"hour": 3, "minute": 28, "second": 24}
